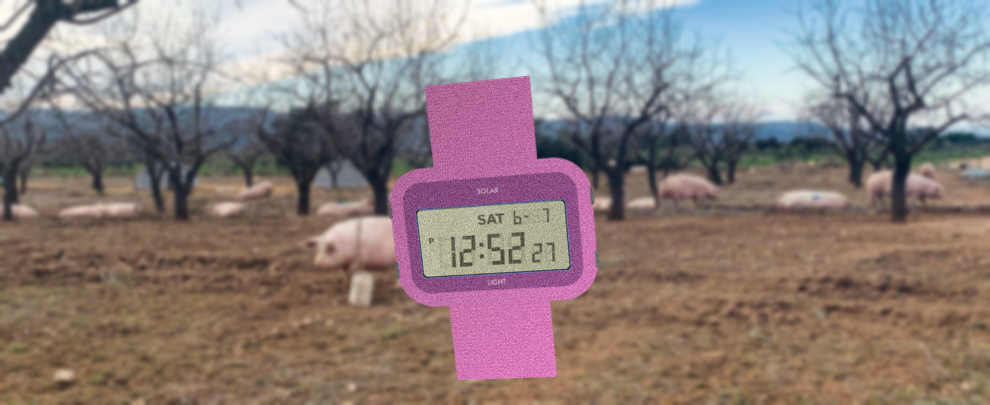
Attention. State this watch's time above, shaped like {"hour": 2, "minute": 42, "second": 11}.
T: {"hour": 12, "minute": 52, "second": 27}
